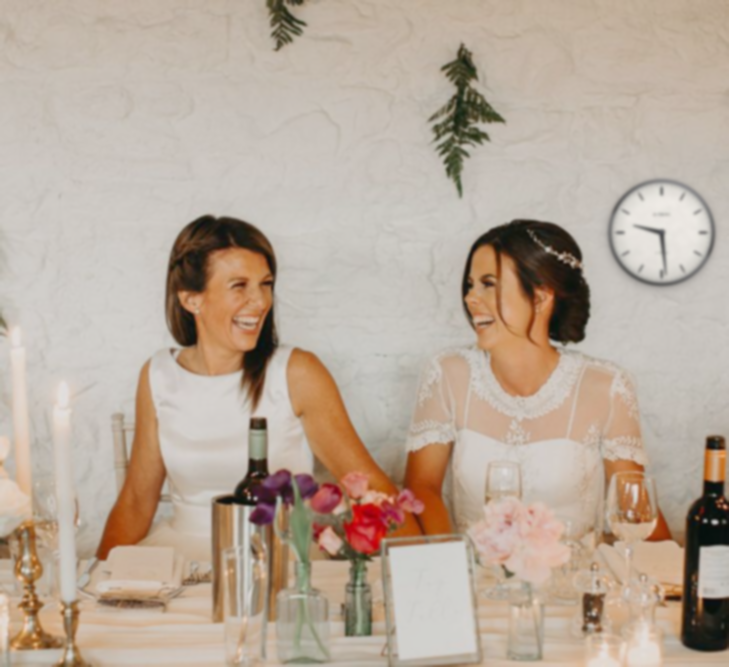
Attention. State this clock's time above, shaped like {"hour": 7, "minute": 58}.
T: {"hour": 9, "minute": 29}
